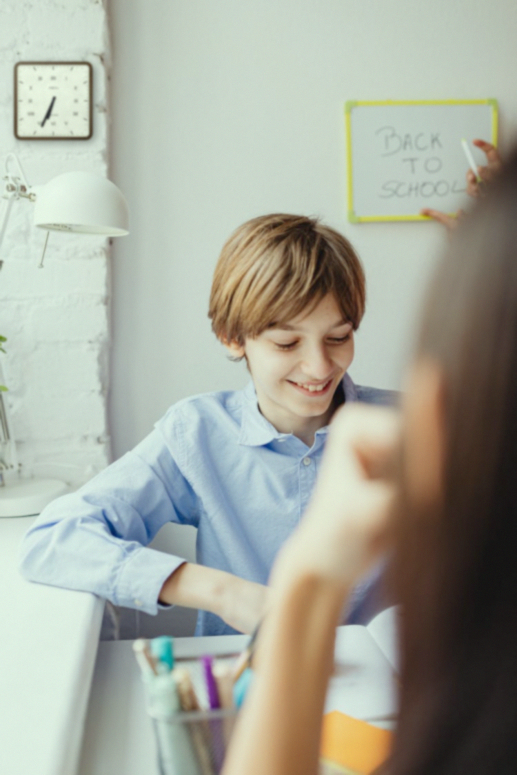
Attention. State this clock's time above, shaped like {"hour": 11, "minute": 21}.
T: {"hour": 6, "minute": 34}
